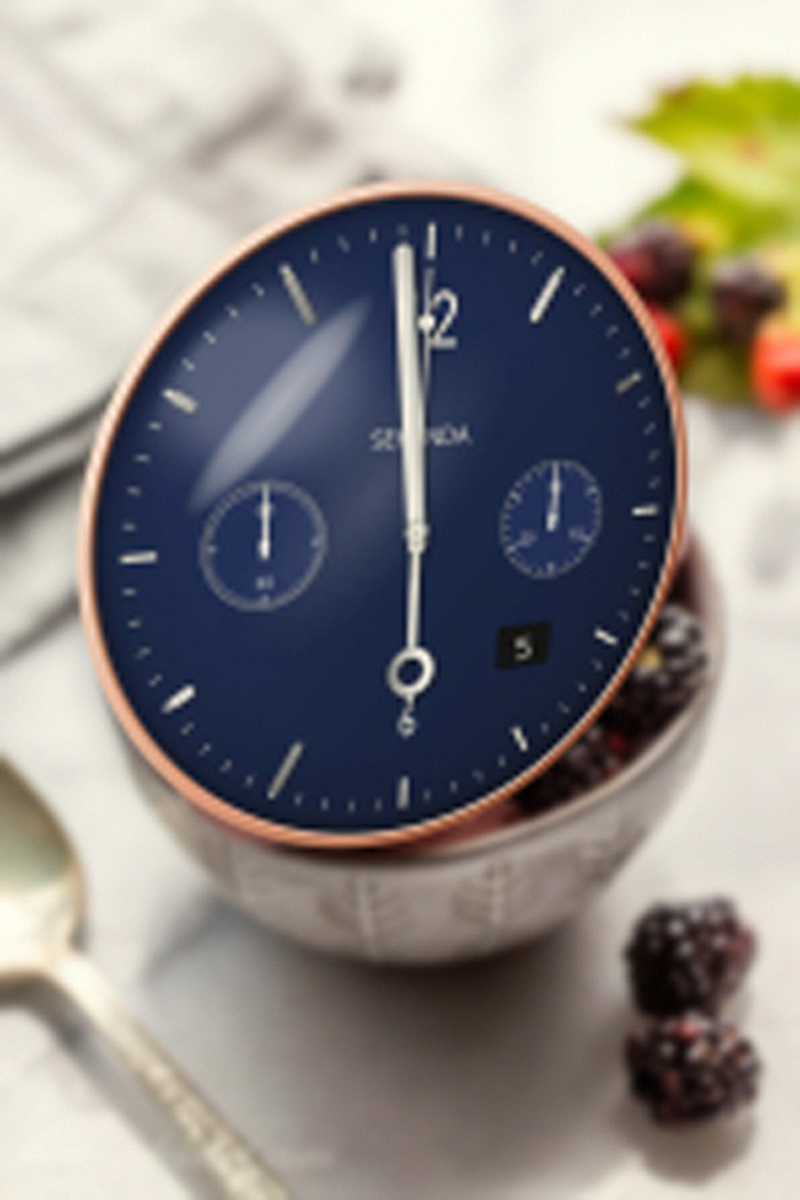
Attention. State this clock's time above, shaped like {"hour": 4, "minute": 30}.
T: {"hour": 5, "minute": 59}
